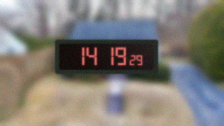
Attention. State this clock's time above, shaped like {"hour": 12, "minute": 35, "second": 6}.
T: {"hour": 14, "minute": 19, "second": 29}
